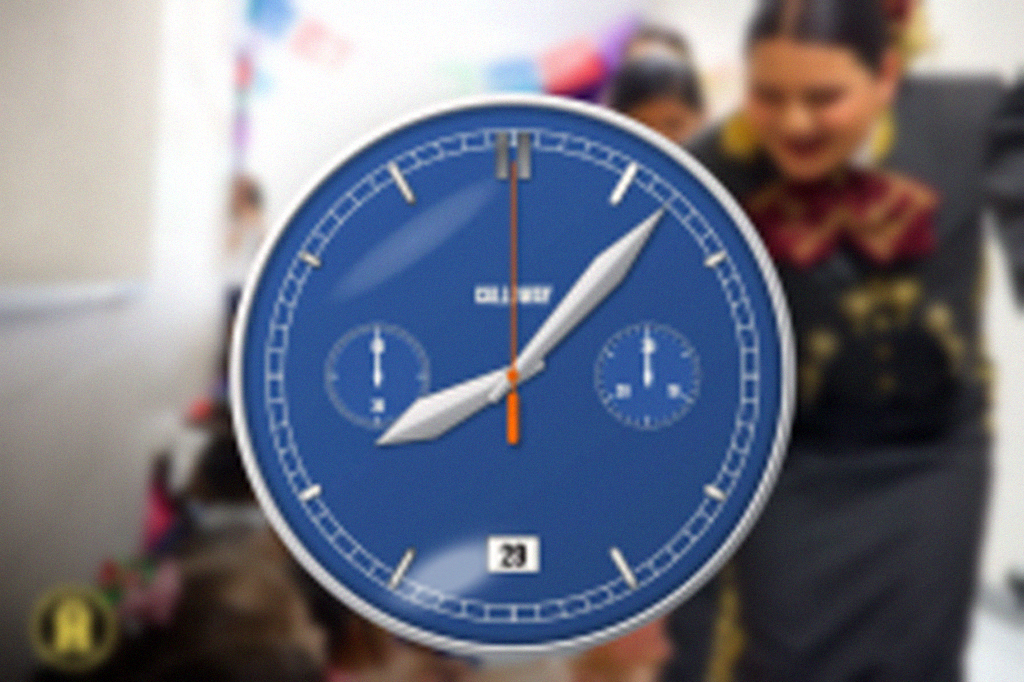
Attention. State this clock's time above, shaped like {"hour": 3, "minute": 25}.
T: {"hour": 8, "minute": 7}
